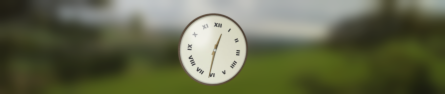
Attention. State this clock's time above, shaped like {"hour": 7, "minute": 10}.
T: {"hour": 12, "minute": 31}
